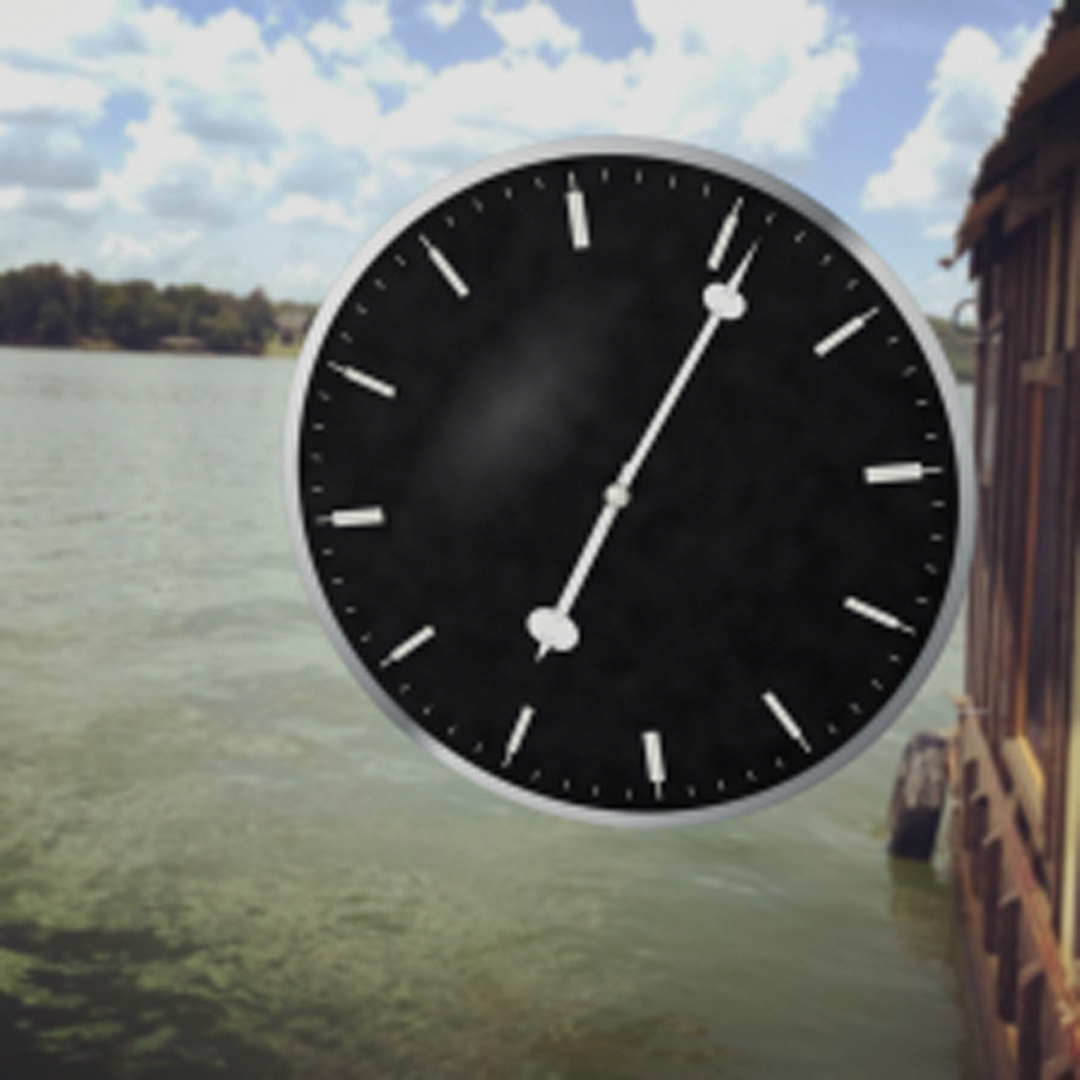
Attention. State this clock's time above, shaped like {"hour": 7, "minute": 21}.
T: {"hour": 7, "minute": 6}
